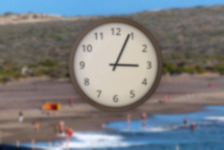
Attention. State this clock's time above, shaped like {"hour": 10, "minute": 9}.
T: {"hour": 3, "minute": 4}
